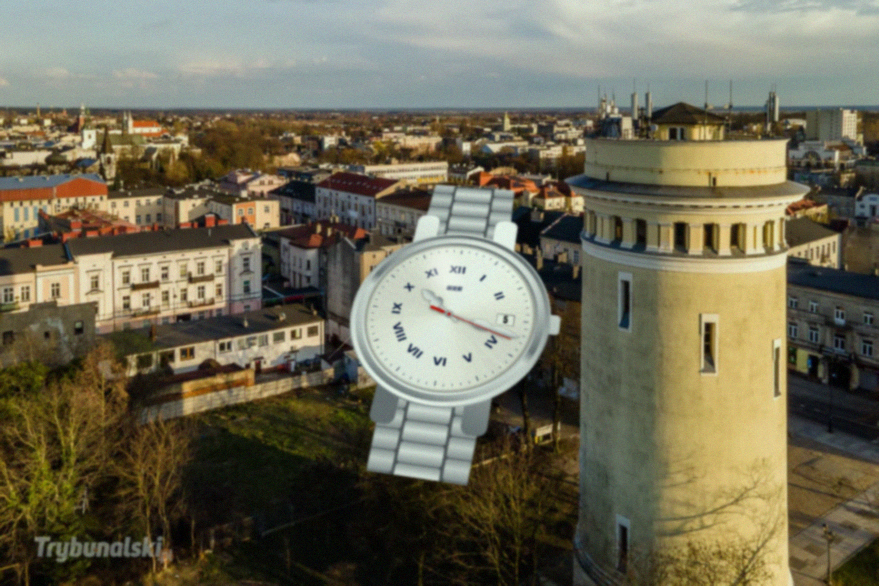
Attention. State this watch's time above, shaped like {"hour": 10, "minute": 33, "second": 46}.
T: {"hour": 10, "minute": 17, "second": 18}
